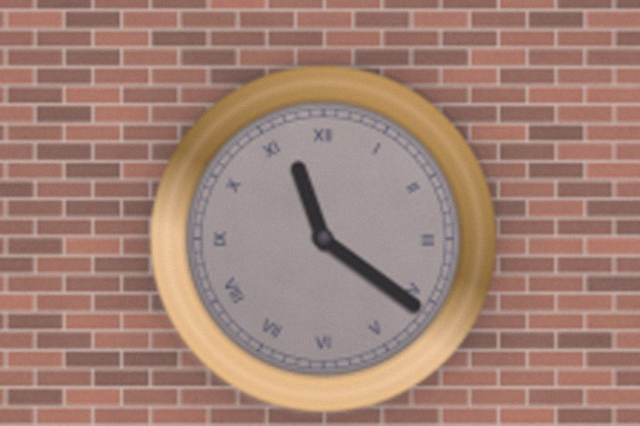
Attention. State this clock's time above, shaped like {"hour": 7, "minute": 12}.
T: {"hour": 11, "minute": 21}
